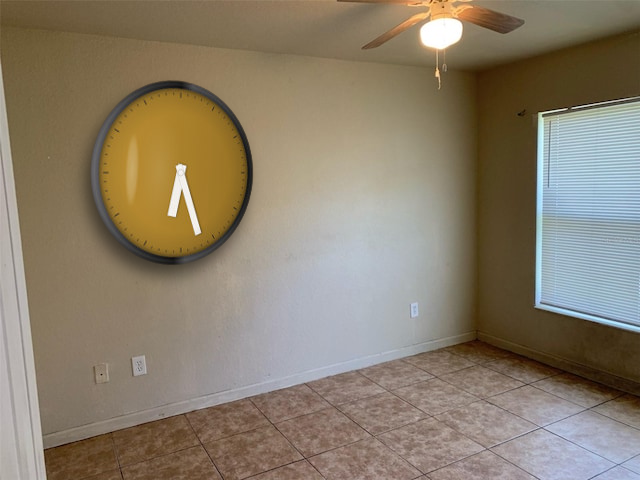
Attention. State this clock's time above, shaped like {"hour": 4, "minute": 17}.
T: {"hour": 6, "minute": 27}
